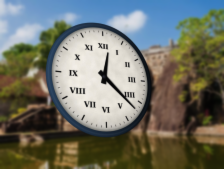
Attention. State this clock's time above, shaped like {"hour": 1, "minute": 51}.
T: {"hour": 12, "minute": 22}
